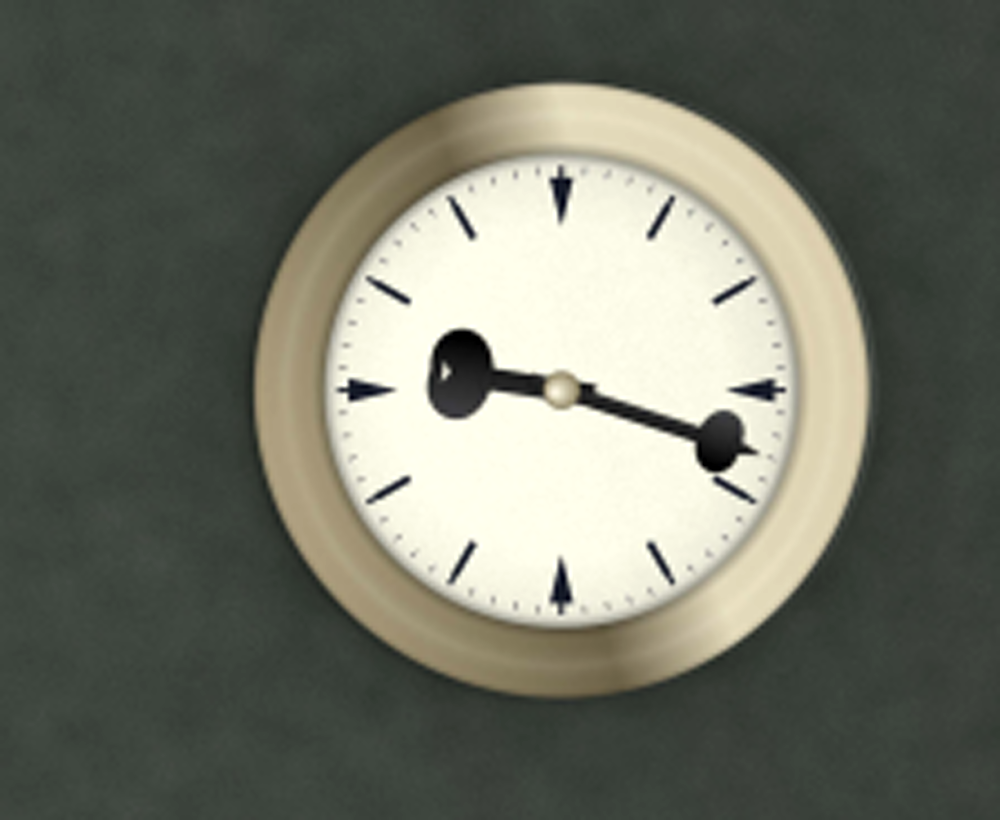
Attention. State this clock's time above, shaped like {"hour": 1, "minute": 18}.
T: {"hour": 9, "minute": 18}
